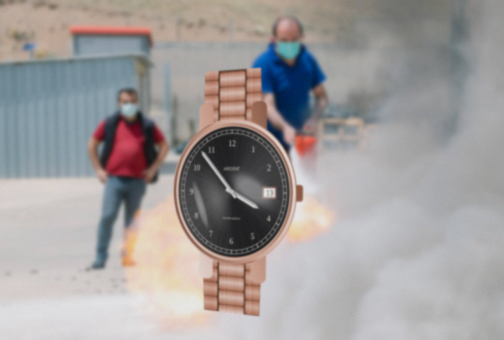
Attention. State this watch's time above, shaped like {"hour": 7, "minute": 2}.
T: {"hour": 3, "minute": 53}
